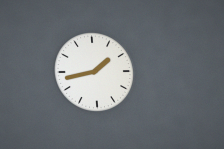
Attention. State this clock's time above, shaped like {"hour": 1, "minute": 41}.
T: {"hour": 1, "minute": 43}
